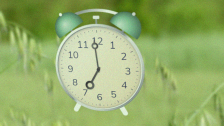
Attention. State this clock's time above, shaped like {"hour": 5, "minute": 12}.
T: {"hour": 6, "minute": 59}
